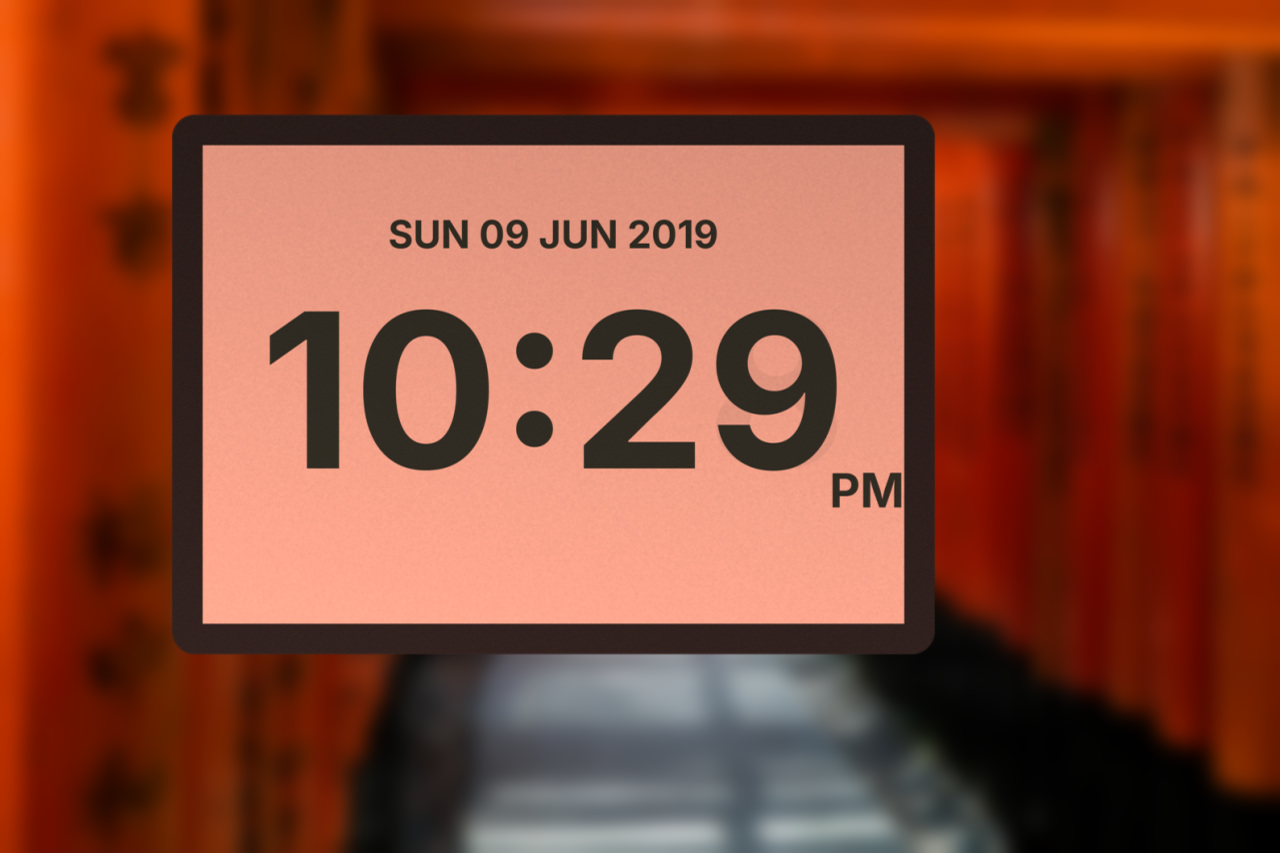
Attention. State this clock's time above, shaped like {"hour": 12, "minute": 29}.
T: {"hour": 10, "minute": 29}
